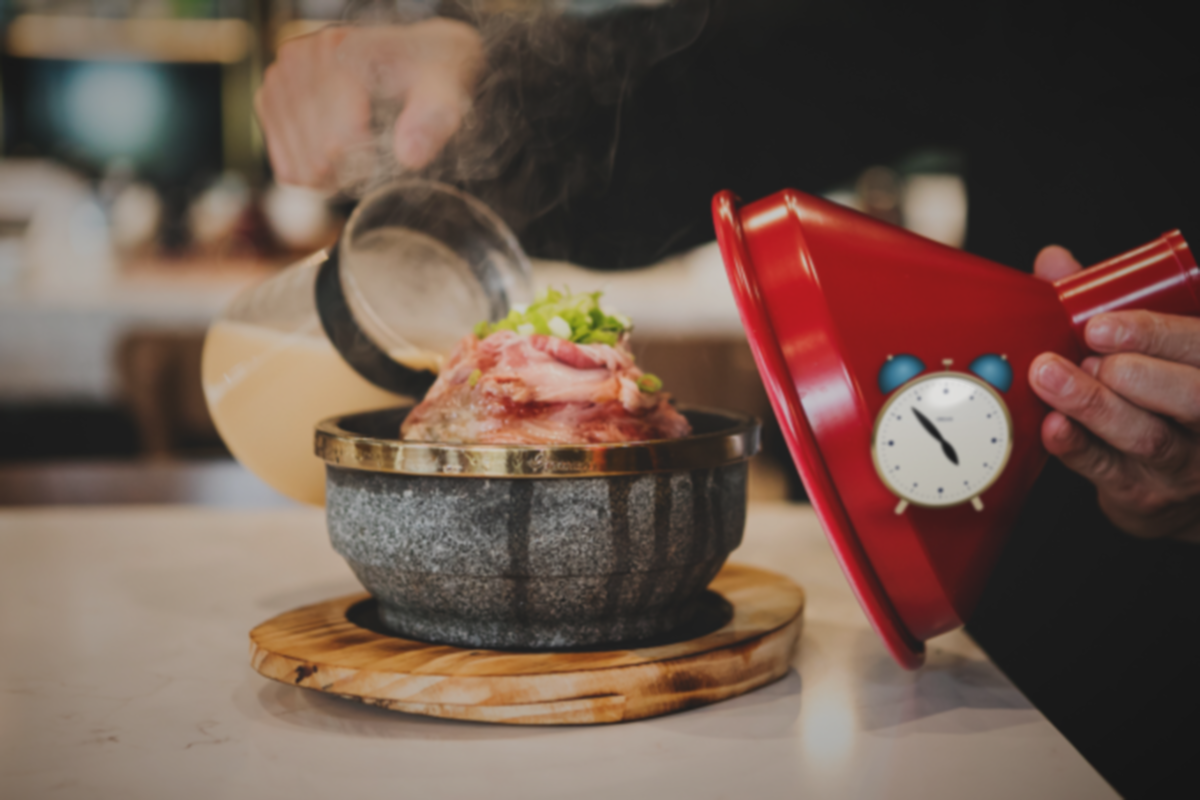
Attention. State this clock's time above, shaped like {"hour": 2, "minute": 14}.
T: {"hour": 4, "minute": 53}
